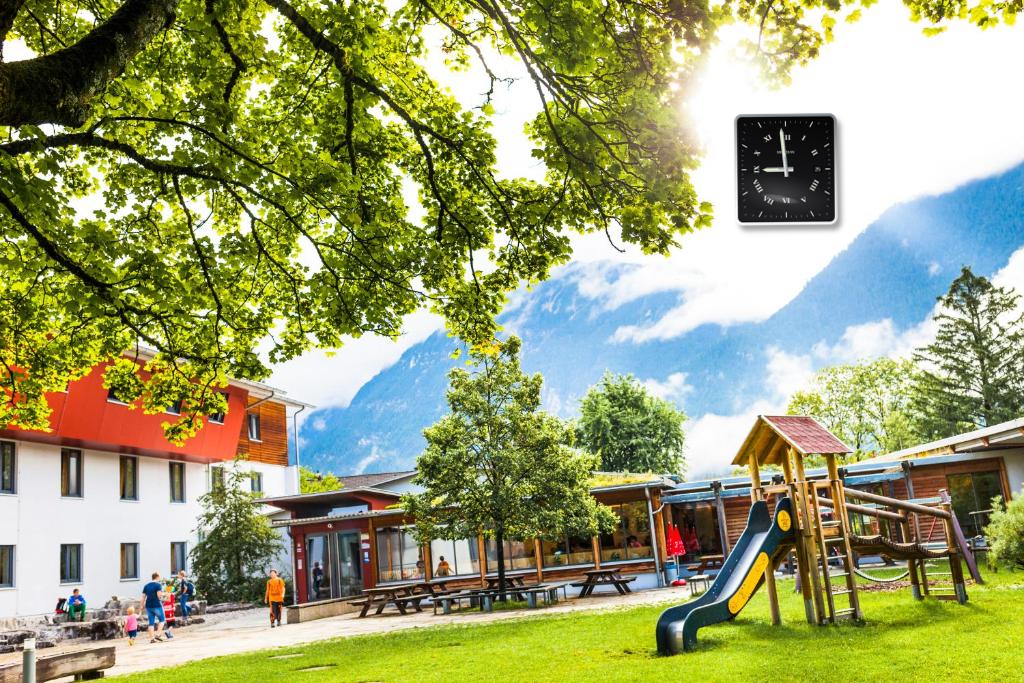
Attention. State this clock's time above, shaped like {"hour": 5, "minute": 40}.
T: {"hour": 8, "minute": 59}
